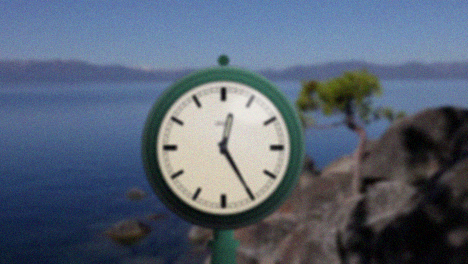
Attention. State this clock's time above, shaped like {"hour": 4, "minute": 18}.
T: {"hour": 12, "minute": 25}
